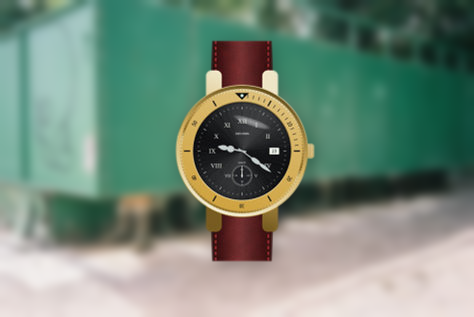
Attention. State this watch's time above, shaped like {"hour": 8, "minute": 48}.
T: {"hour": 9, "minute": 21}
